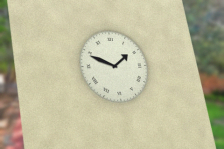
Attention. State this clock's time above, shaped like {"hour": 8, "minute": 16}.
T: {"hour": 1, "minute": 49}
